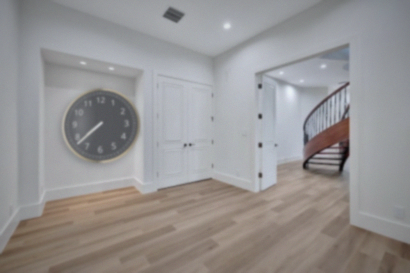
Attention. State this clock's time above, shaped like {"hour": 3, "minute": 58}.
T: {"hour": 7, "minute": 38}
